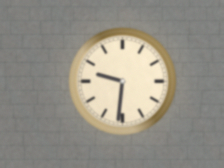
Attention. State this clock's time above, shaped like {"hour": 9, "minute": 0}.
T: {"hour": 9, "minute": 31}
